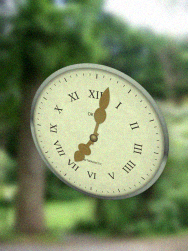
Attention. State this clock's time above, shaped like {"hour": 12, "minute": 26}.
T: {"hour": 7, "minute": 2}
